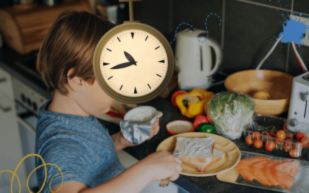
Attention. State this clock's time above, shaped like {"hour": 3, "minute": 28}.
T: {"hour": 10, "minute": 43}
